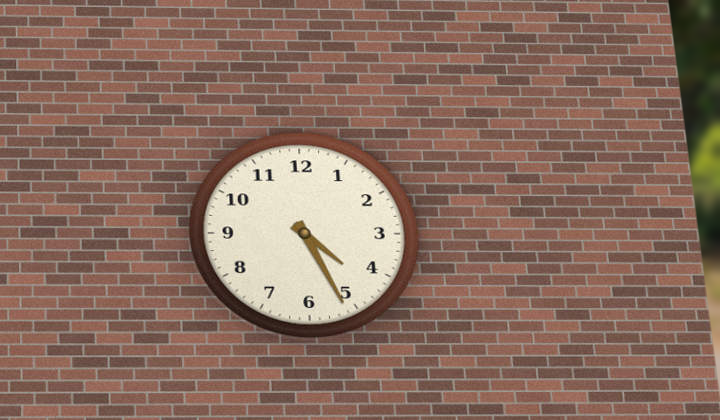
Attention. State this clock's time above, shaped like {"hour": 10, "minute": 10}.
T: {"hour": 4, "minute": 26}
